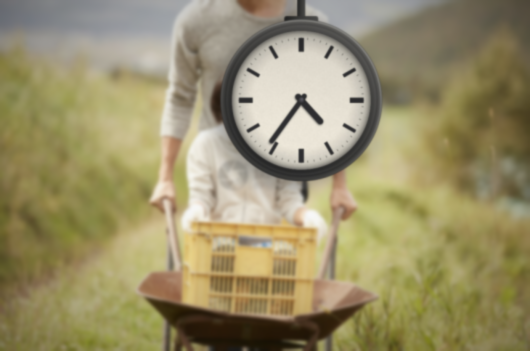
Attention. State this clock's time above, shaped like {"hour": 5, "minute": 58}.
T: {"hour": 4, "minute": 36}
